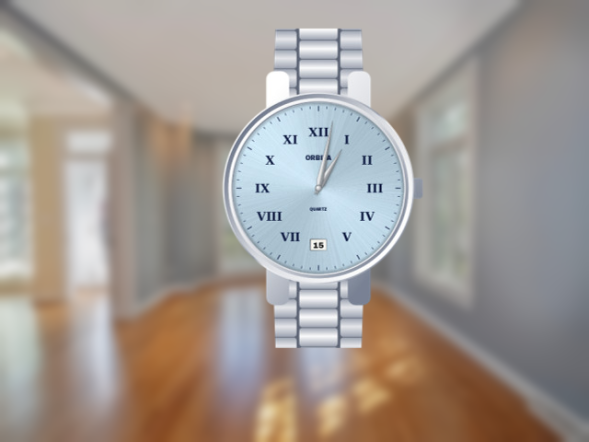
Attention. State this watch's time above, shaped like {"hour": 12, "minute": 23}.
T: {"hour": 1, "minute": 2}
